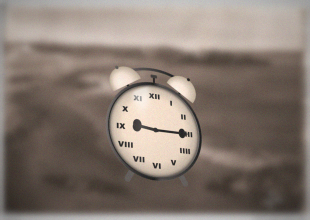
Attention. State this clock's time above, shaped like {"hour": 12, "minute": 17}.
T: {"hour": 9, "minute": 15}
